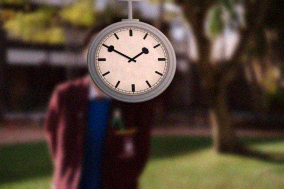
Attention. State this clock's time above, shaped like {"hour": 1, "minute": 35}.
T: {"hour": 1, "minute": 50}
